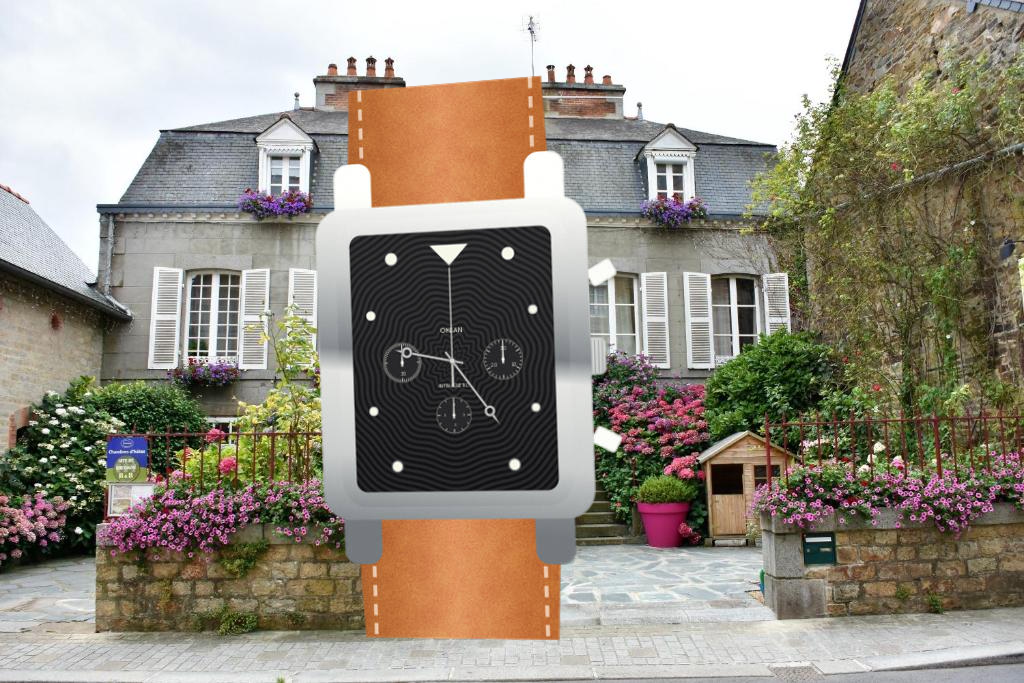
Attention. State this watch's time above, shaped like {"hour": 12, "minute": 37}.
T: {"hour": 9, "minute": 24}
